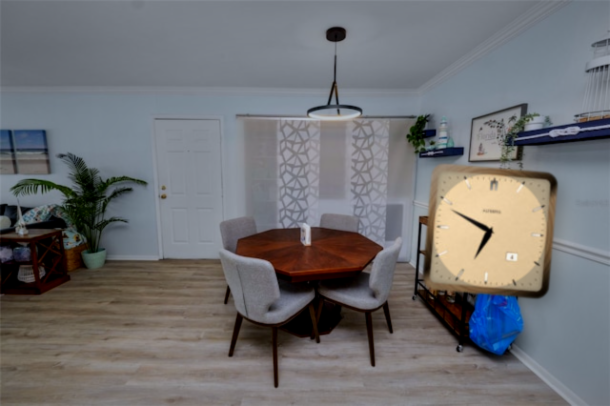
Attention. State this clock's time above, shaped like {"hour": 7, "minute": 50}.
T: {"hour": 6, "minute": 49}
